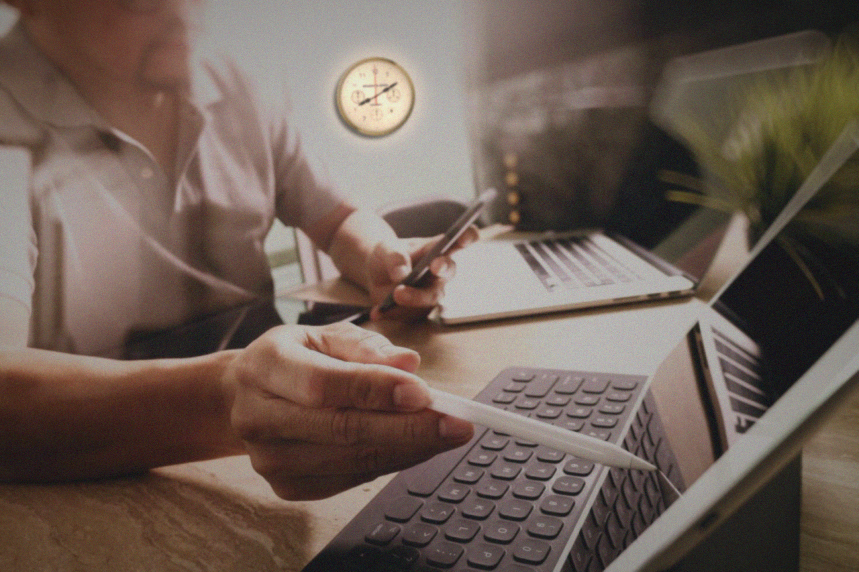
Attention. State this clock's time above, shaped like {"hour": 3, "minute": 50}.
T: {"hour": 8, "minute": 10}
